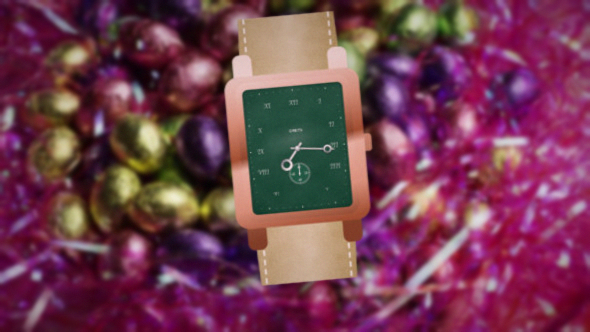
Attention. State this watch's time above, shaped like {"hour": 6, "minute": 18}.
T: {"hour": 7, "minute": 16}
